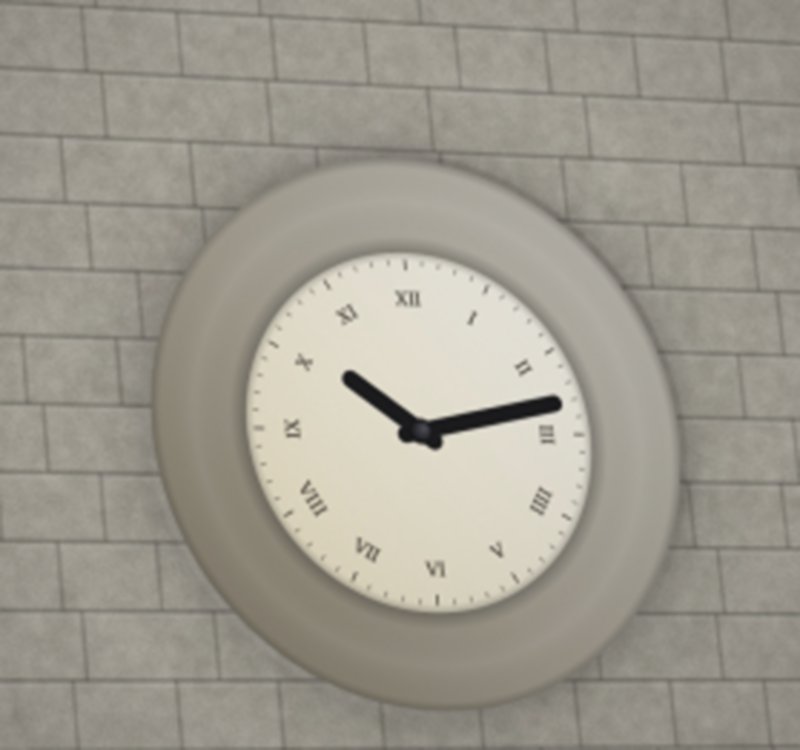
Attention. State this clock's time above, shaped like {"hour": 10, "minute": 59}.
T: {"hour": 10, "minute": 13}
